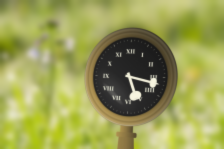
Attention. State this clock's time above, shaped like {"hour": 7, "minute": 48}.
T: {"hour": 5, "minute": 17}
